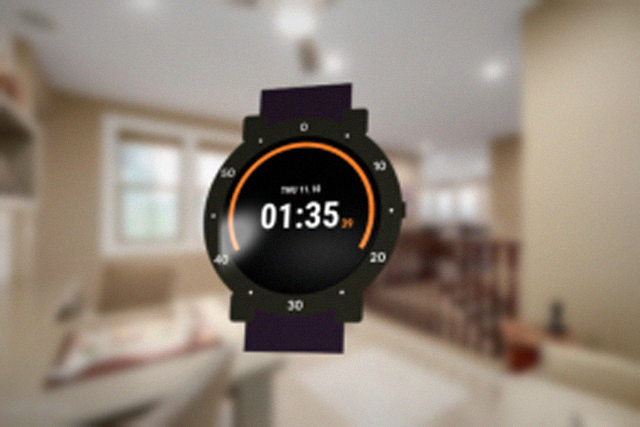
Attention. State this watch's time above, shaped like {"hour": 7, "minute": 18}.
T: {"hour": 1, "minute": 35}
